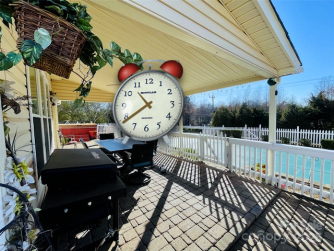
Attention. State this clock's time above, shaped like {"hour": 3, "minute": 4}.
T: {"hour": 10, "minute": 39}
